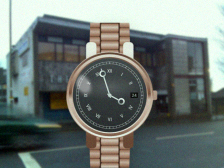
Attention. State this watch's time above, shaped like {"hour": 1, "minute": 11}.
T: {"hour": 3, "minute": 57}
